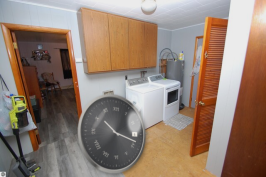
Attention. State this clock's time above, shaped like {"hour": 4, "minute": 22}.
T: {"hour": 10, "minute": 18}
